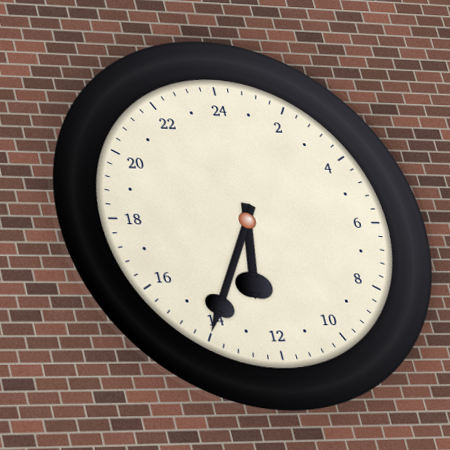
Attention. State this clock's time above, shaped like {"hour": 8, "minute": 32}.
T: {"hour": 12, "minute": 35}
